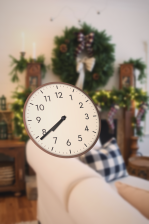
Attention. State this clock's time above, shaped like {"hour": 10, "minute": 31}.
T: {"hour": 7, "minute": 39}
